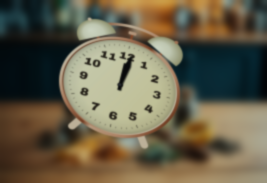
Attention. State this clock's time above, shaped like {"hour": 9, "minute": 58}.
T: {"hour": 12, "minute": 1}
